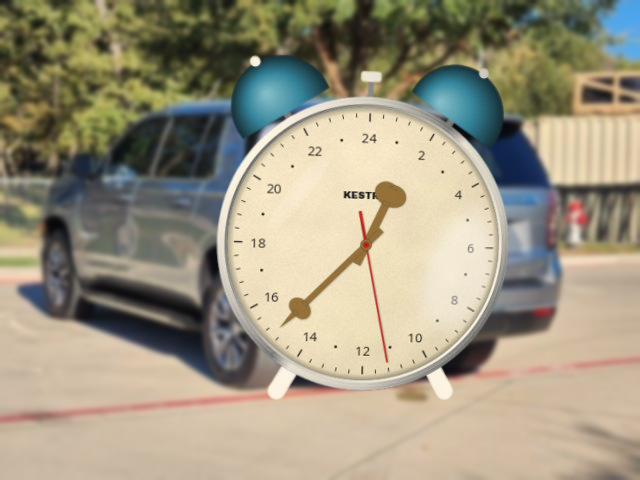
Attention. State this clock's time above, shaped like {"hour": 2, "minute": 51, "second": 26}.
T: {"hour": 1, "minute": 37, "second": 28}
